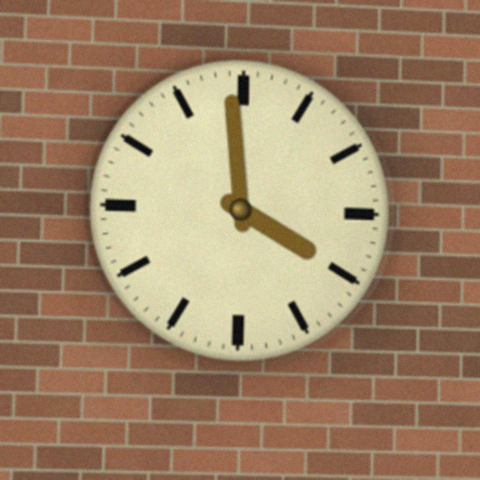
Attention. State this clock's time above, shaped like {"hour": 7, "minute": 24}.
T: {"hour": 3, "minute": 59}
